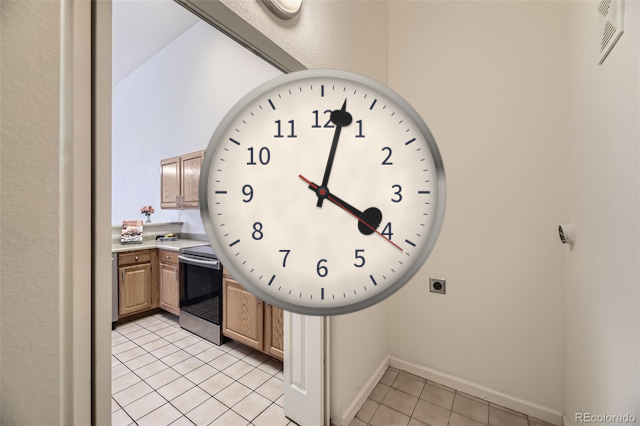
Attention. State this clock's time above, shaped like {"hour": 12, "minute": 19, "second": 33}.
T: {"hour": 4, "minute": 2, "second": 21}
